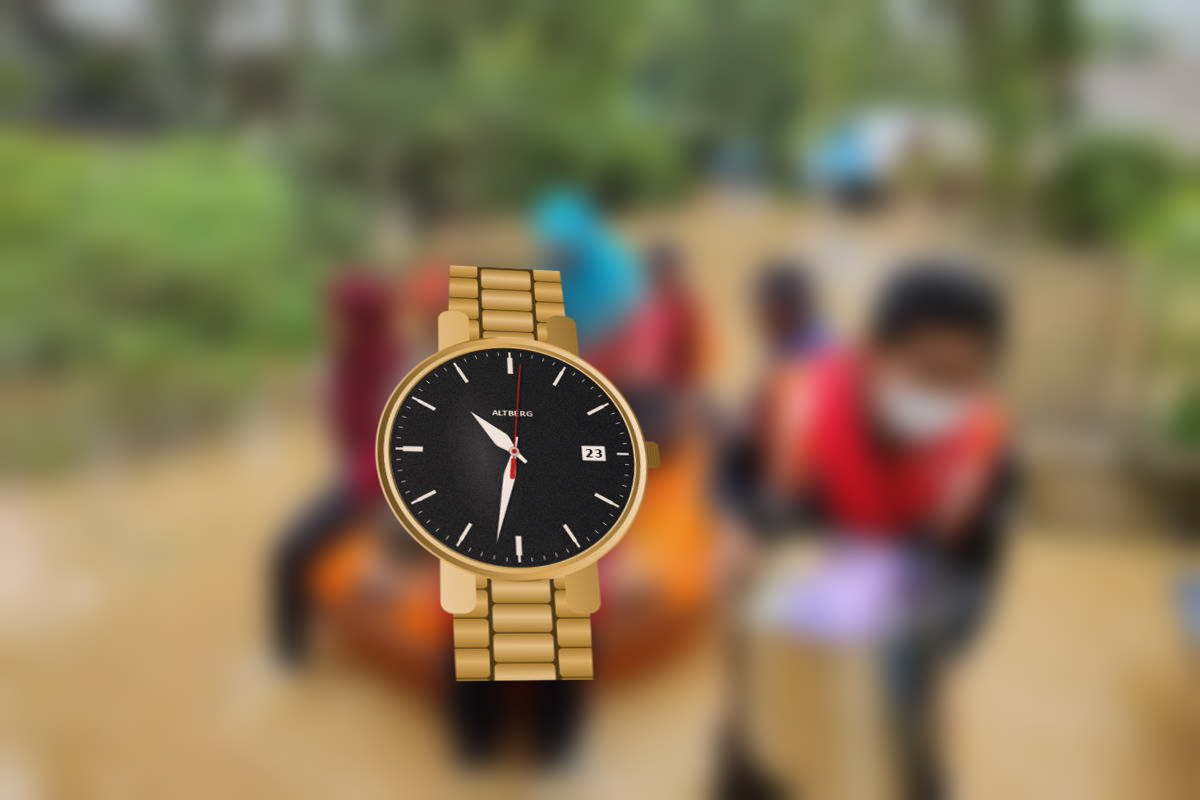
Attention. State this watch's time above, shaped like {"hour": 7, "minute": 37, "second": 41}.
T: {"hour": 10, "minute": 32, "second": 1}
